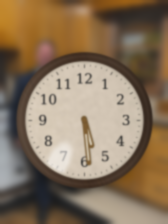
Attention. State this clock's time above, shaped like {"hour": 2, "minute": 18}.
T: {"hour": 5, "minute": 29}
